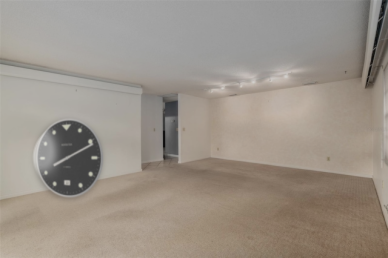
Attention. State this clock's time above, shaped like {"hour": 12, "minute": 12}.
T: {"hour": 8, "minute": 11}
